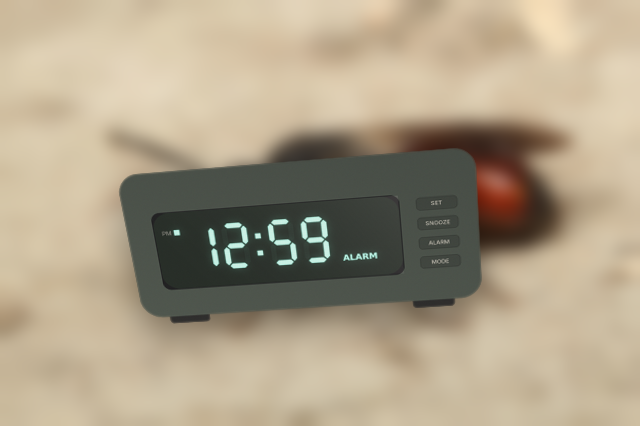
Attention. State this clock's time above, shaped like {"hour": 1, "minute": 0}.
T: {"hour": 12, "minute": 59}
